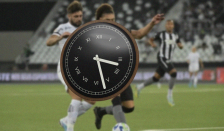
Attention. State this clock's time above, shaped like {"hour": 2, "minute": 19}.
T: {"hour": 3, "minute": 27}
